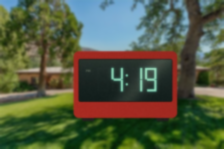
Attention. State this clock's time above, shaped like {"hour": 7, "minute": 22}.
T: {"hour": 4, "minute": 19}
